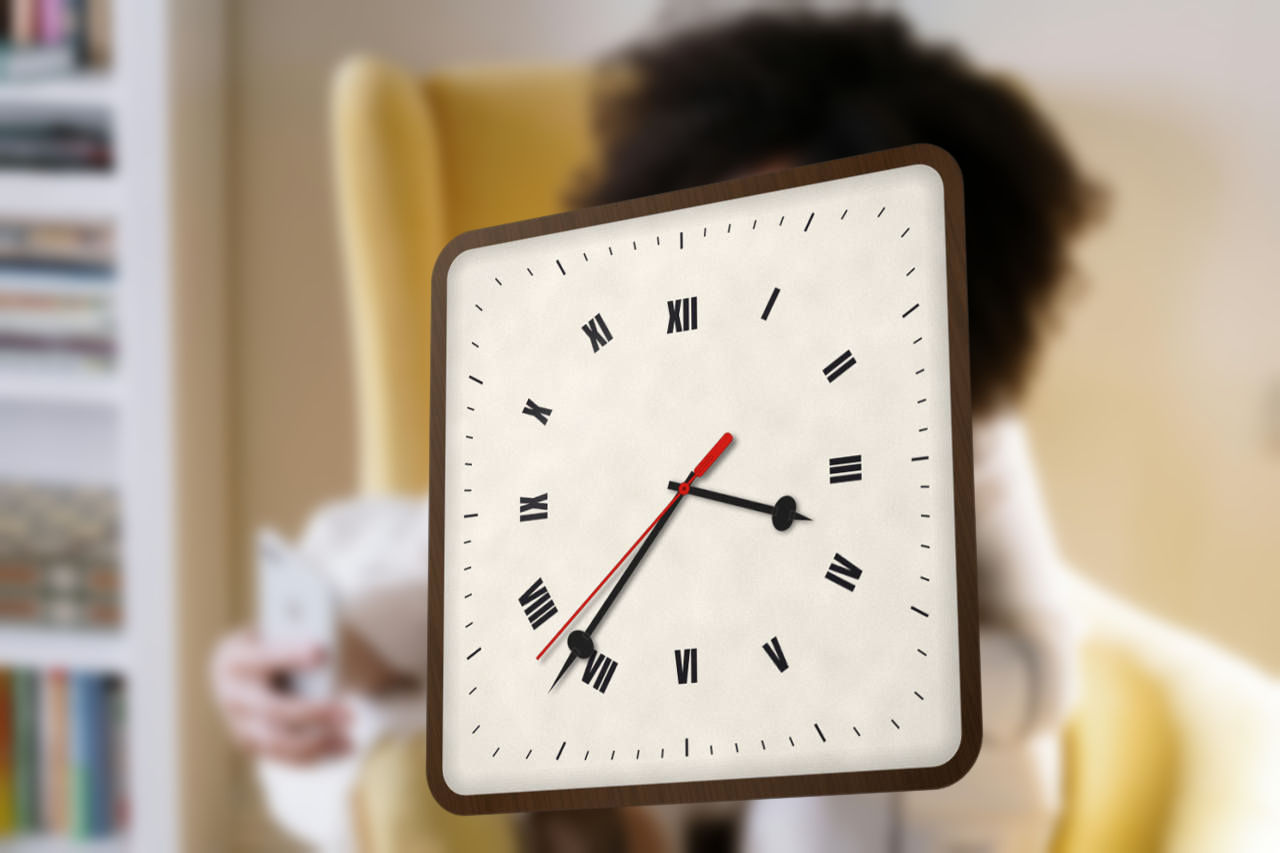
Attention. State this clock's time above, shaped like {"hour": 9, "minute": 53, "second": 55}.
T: {"hour": 3, "minute": 36, "second": 38}
